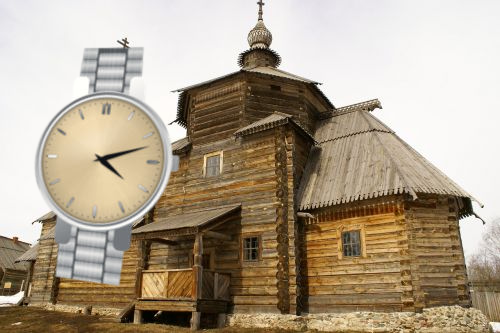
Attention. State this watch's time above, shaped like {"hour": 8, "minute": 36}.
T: {"hour": 4, "minute": 12}
